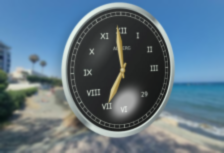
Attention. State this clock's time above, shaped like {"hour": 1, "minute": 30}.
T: {"hour": 6, "minute": 59}
